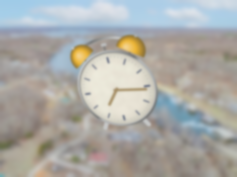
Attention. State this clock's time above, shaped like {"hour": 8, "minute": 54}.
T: {"hour": 7, "minute": 16}
